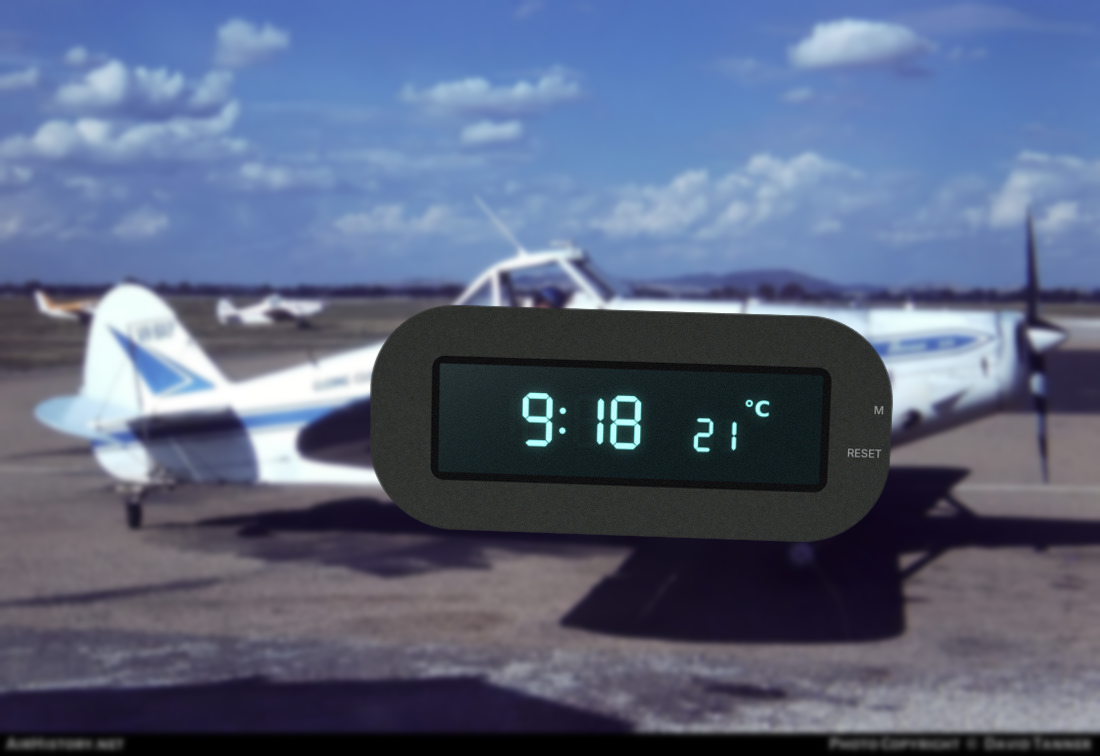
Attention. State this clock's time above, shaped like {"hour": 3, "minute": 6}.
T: {"hour": 9, "minute": 18}
